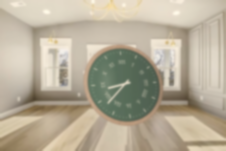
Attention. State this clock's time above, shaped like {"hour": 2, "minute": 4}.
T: {"hour": 8, "minute": 38}
